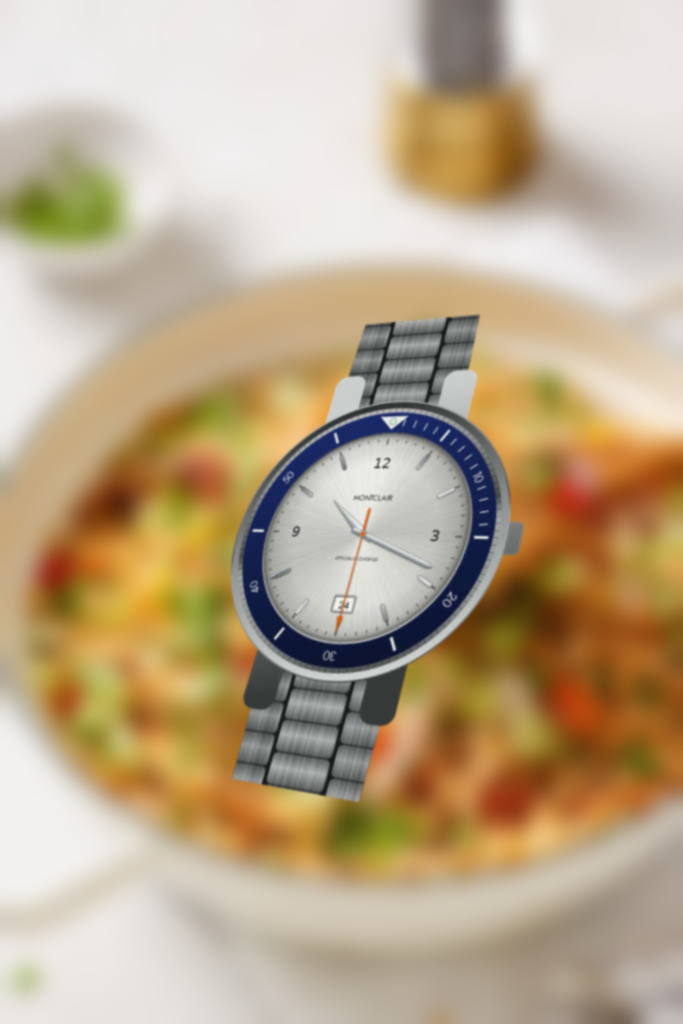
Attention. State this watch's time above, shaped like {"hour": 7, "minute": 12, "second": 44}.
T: {"hour": 10, "minute": 18, "second": 30}
